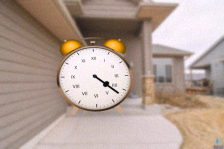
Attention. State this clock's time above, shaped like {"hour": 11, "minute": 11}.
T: {"hour": 4, "minute": 22}
